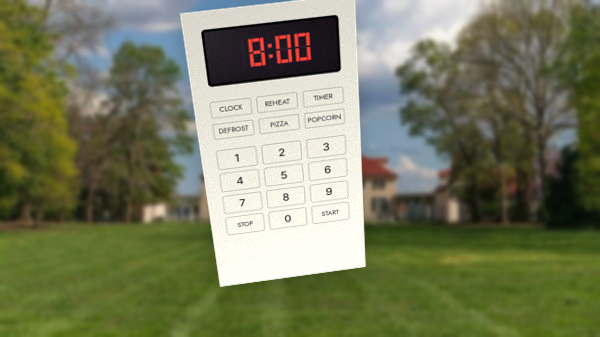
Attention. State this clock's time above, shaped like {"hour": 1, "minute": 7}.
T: {"hour": 8, "minute": 0}
